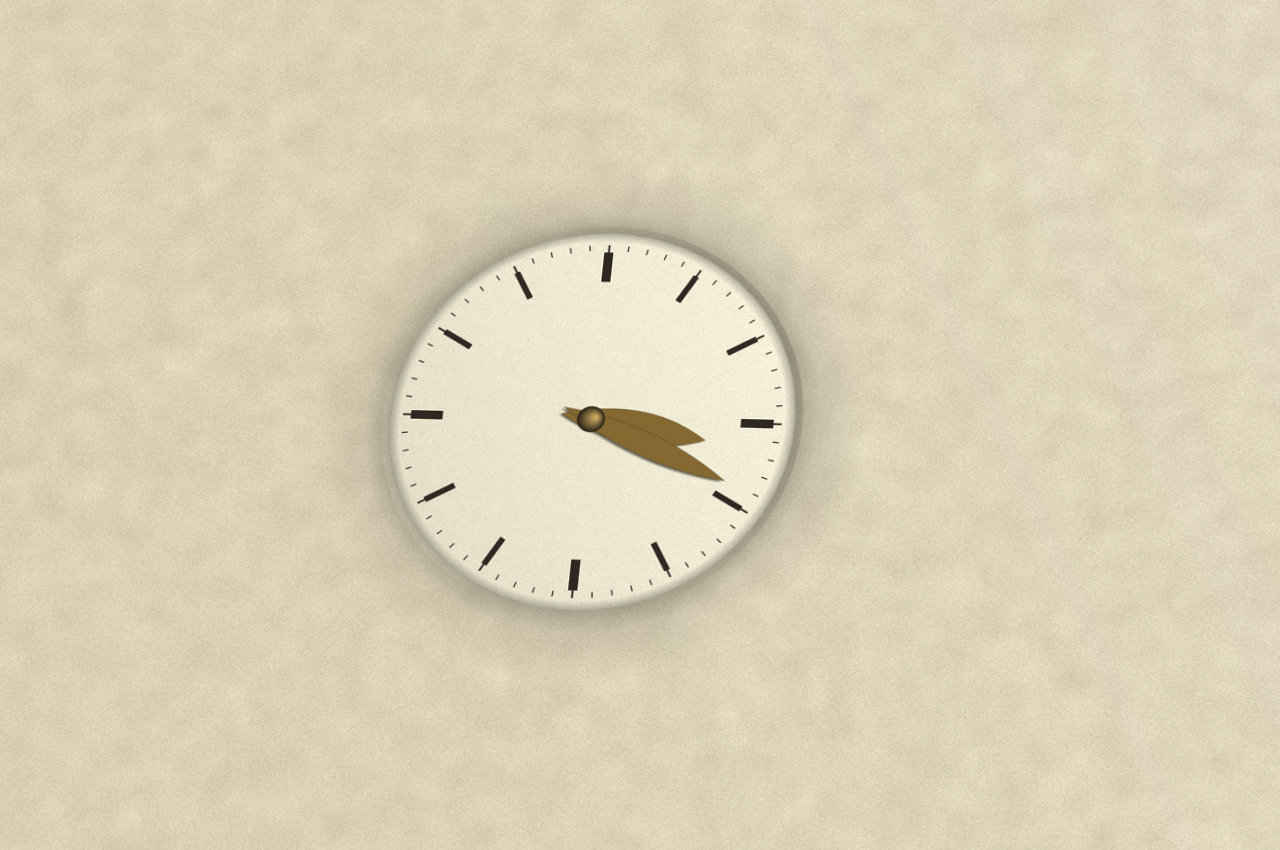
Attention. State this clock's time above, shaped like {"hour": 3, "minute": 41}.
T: {"hour": 3, "minute": 19}
